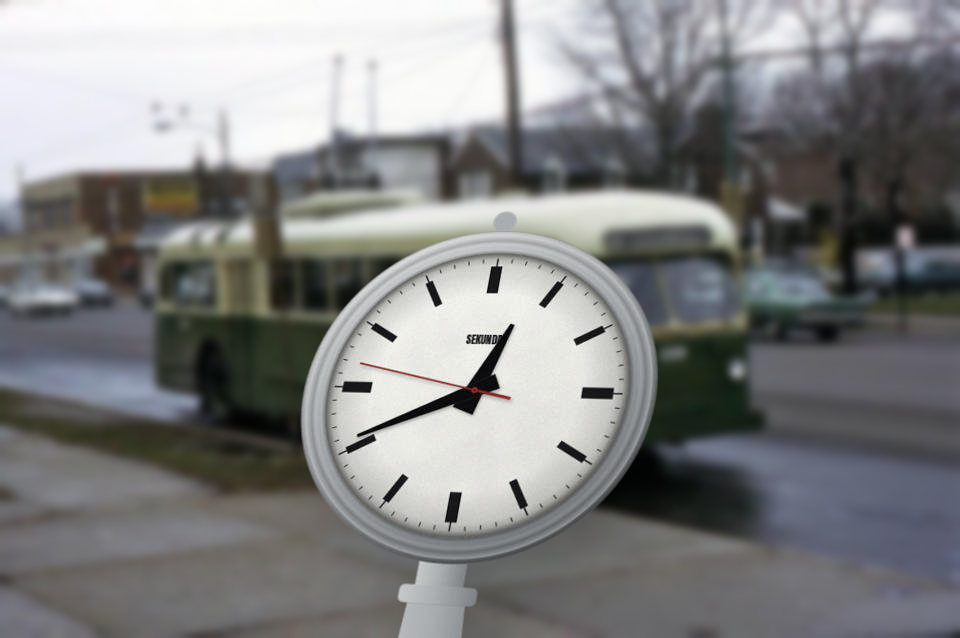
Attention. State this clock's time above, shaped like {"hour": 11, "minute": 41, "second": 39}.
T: {"hour": 12, "minute": 40, "second": 47}
